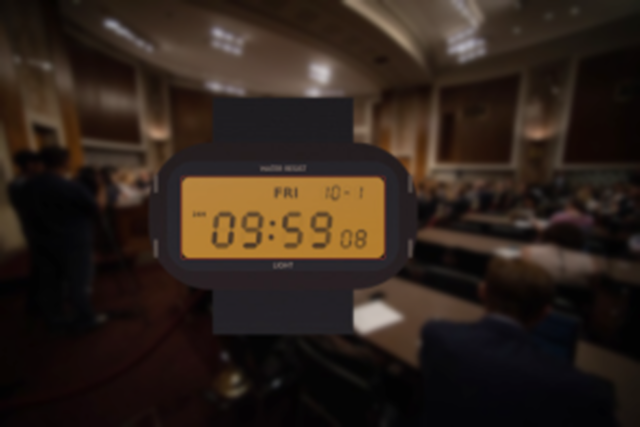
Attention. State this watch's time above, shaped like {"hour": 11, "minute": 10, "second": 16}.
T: {"hour": 9, "minute": 59, "second": 8}
